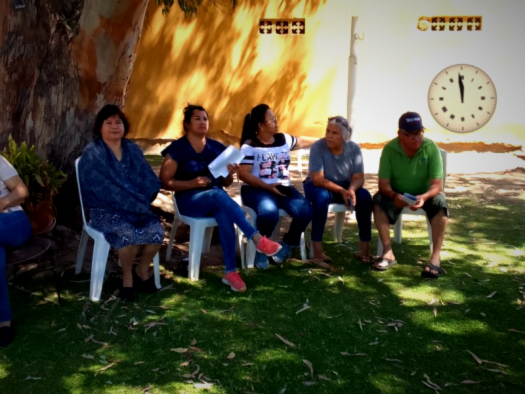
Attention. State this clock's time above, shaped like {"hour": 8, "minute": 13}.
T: {"hour": 11, "minute": 59}
